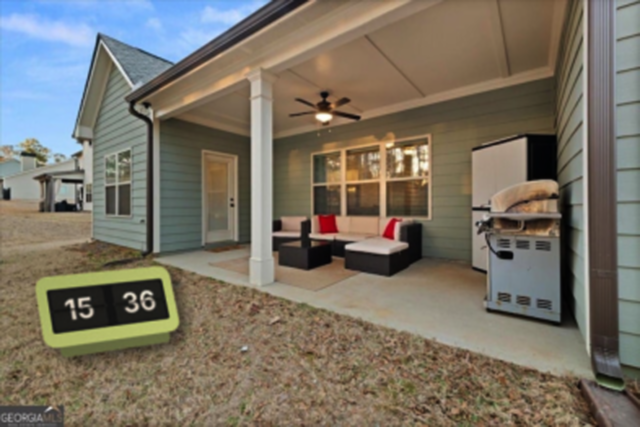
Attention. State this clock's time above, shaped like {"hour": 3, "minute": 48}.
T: {"hour": 15, "minute": 36}
